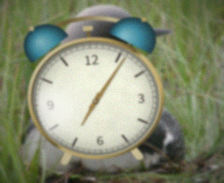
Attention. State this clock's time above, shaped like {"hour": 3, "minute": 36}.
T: {"hour": 7, "minute": 6}
